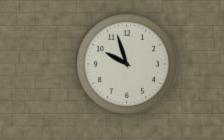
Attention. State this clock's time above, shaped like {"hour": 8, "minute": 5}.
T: {"hour": 9, "minute": 57}
